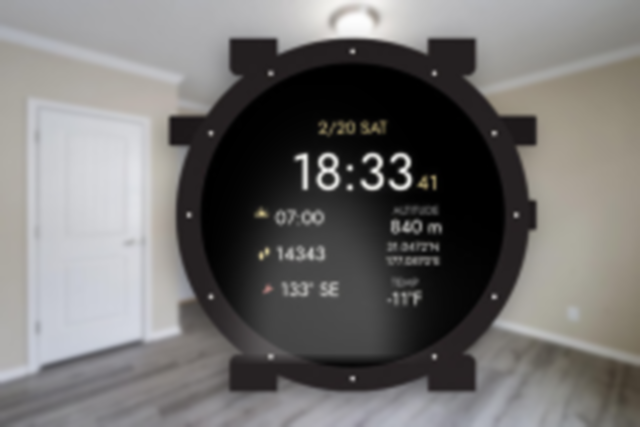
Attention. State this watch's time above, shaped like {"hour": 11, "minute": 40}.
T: {"hour": 18, "minute": 33}
